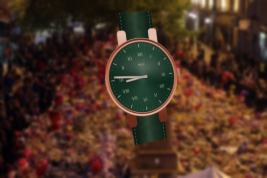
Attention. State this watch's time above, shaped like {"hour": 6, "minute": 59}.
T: {"hour": 8, "minute": 46}
